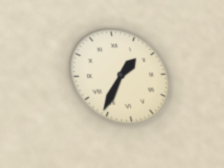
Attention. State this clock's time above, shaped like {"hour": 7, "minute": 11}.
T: {"hour": 1, "minute": 36}
